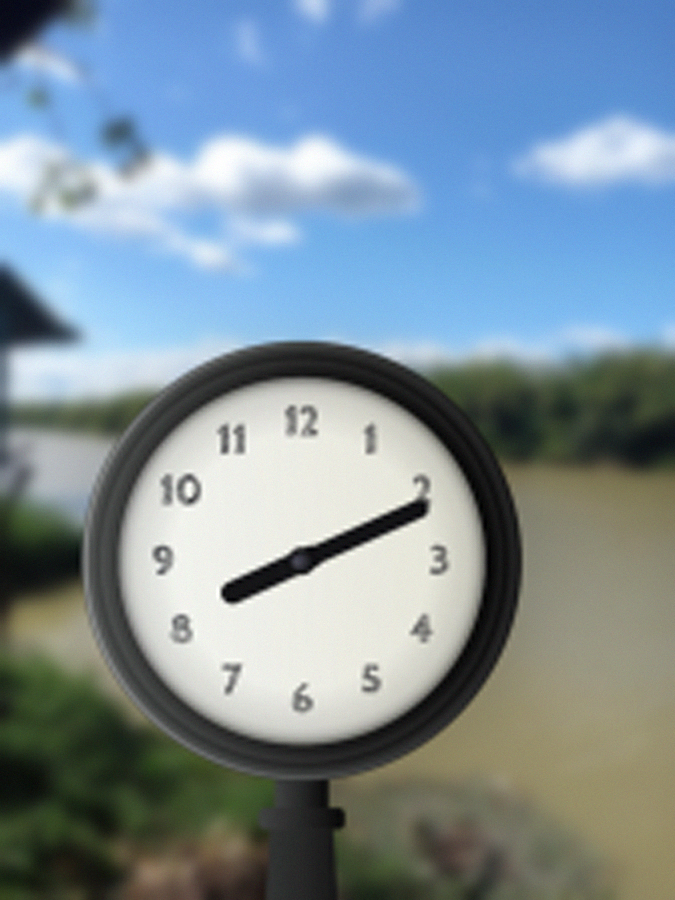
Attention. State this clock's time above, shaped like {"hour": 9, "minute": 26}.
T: {"hour": 8, "minute": 11}
